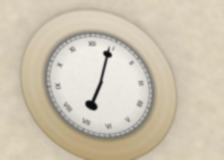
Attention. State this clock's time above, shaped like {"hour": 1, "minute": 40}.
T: {"hour": 7, "minute": 4}
